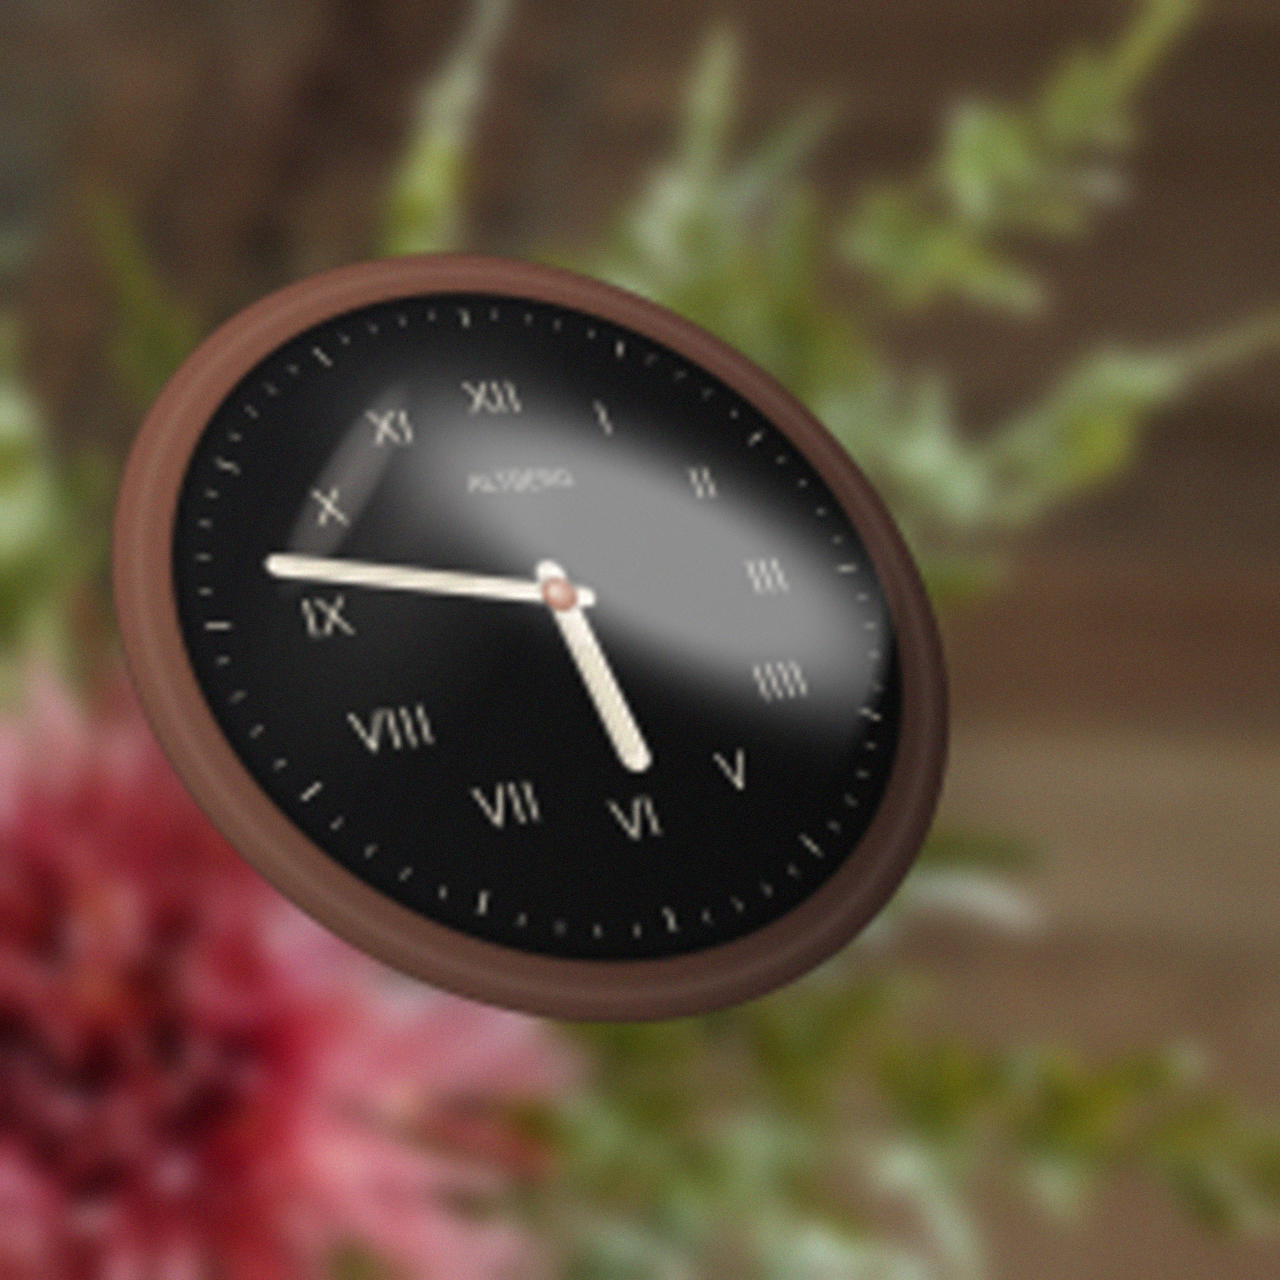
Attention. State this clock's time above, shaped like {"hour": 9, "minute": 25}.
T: {"hour": 5, "minute": 47}
